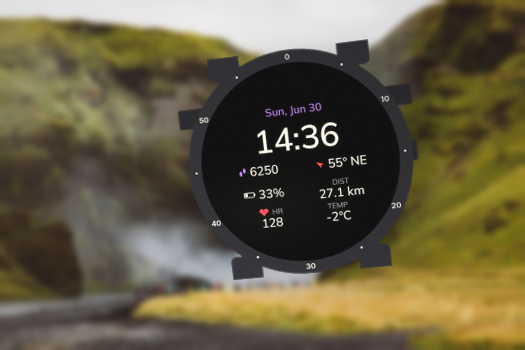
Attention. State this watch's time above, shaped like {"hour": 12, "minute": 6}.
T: {"hour": 14, "minute": 36}
